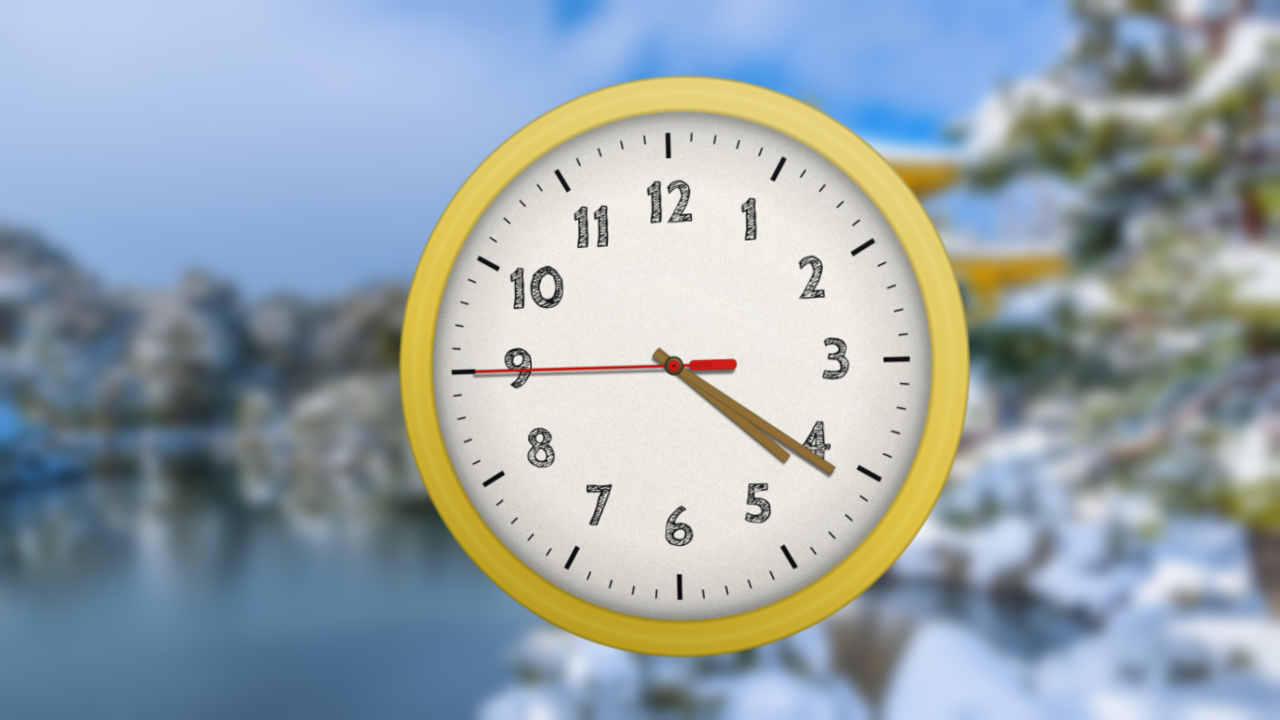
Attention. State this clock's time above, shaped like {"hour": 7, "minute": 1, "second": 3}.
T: {"hour": 4, "minute": 20, "second": 45}
